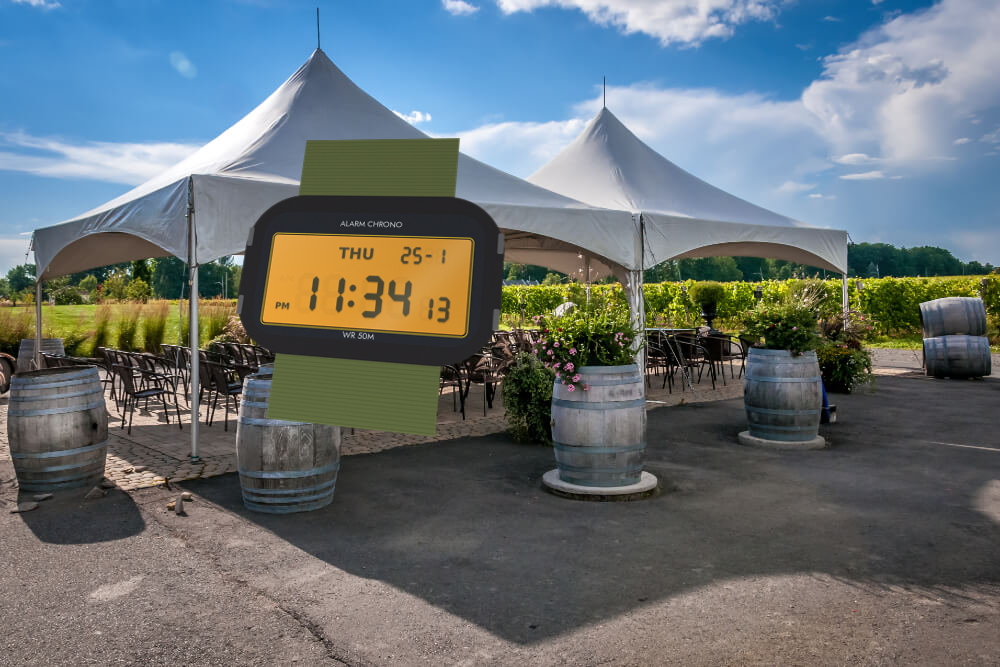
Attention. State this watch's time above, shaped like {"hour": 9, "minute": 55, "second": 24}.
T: {"hour": 11, "minute": 34, "second": 13}
